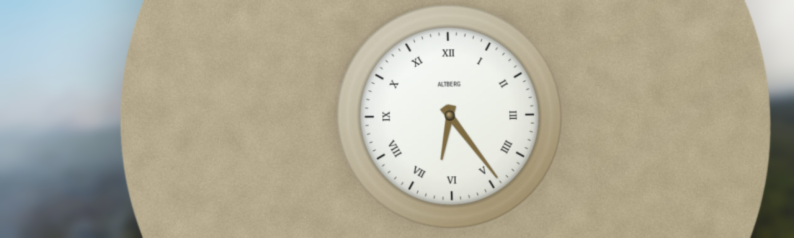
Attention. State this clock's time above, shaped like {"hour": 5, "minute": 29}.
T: {"hour": 6, "minute": 24}
